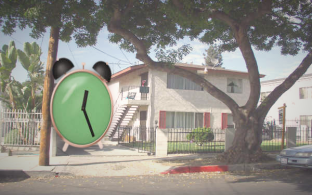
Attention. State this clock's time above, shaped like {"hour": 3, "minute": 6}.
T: {"hour": 12, "minute": 26}
